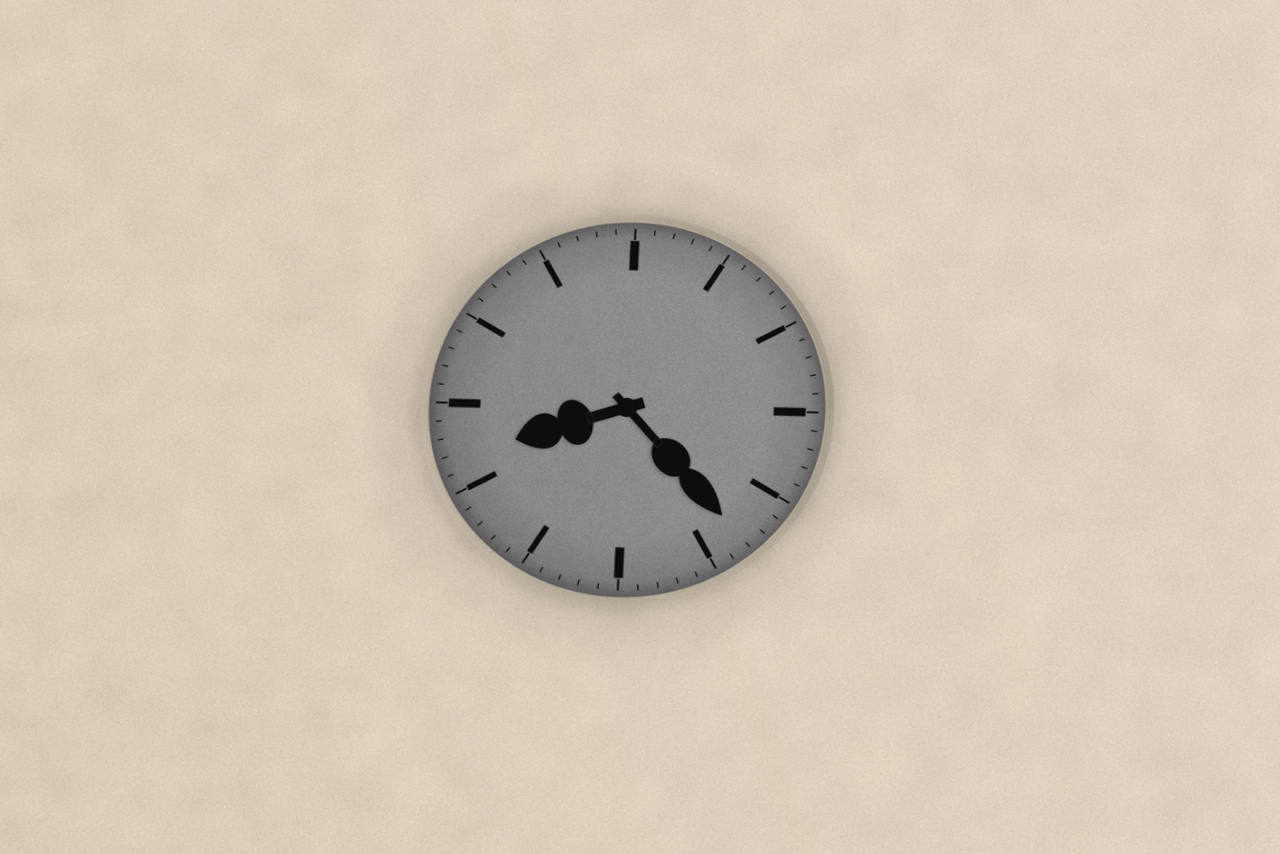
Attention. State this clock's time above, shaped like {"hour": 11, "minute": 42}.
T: {"hour": 8, "minute": 23}
